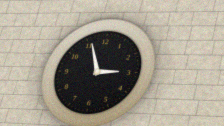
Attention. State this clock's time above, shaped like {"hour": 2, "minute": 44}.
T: {"hour": 2, "minute": 56}
